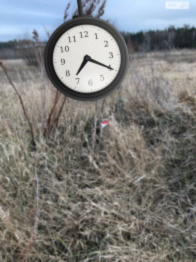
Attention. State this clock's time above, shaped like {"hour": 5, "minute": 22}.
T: {"hour": 7, "minute": 20}
